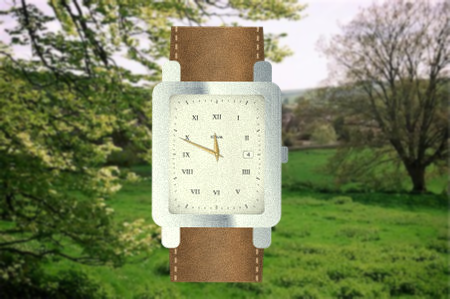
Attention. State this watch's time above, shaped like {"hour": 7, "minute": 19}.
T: {"hour": 11, "minute": 49}
